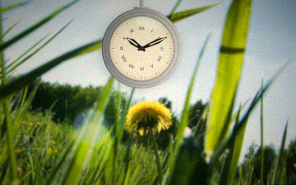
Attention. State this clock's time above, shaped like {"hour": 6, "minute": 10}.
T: {"hour": 10, "minute": 11}
